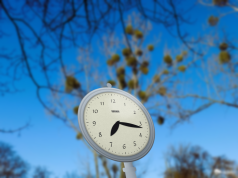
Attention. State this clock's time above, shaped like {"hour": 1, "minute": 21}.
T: {"hour": 7, "minute": 17}
